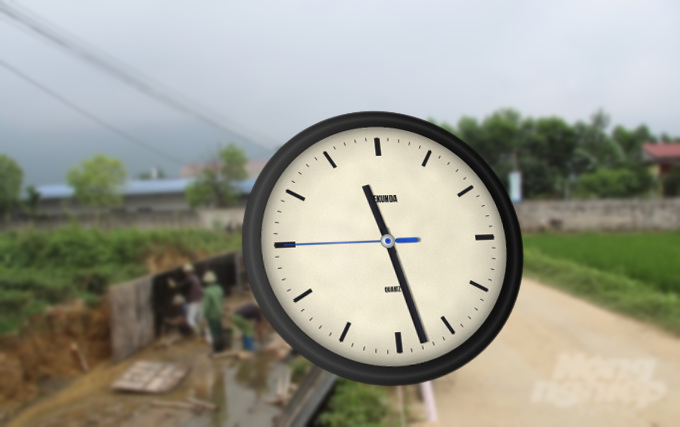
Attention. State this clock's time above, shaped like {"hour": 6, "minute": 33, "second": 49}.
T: {"hour": 11, "minute": 27, "second": 45}
